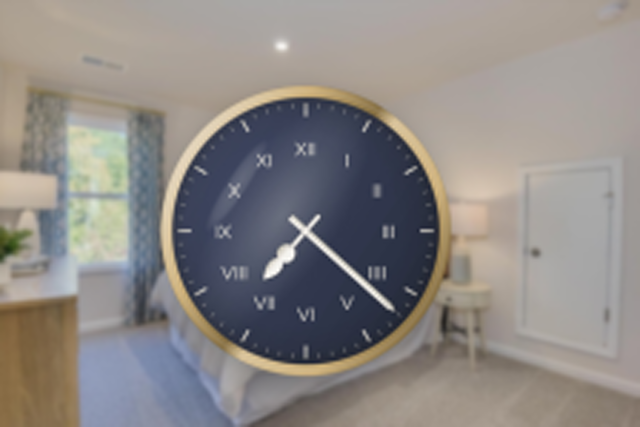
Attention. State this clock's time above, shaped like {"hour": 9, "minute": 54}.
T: {"hour": 7, "minute": 22}
